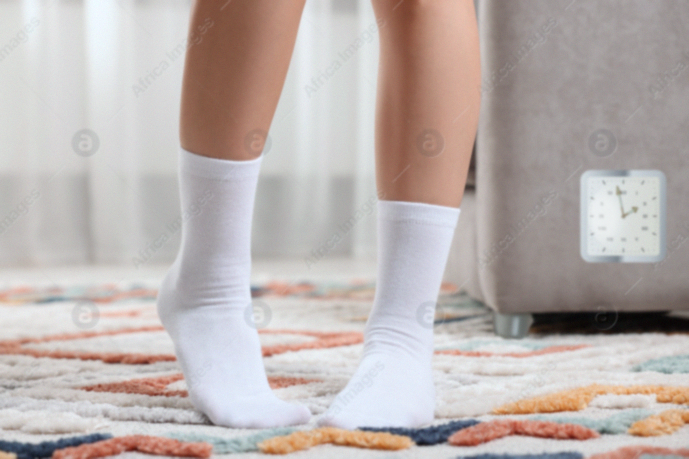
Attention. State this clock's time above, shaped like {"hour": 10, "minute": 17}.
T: {"hour": 1, "minute": 58}
